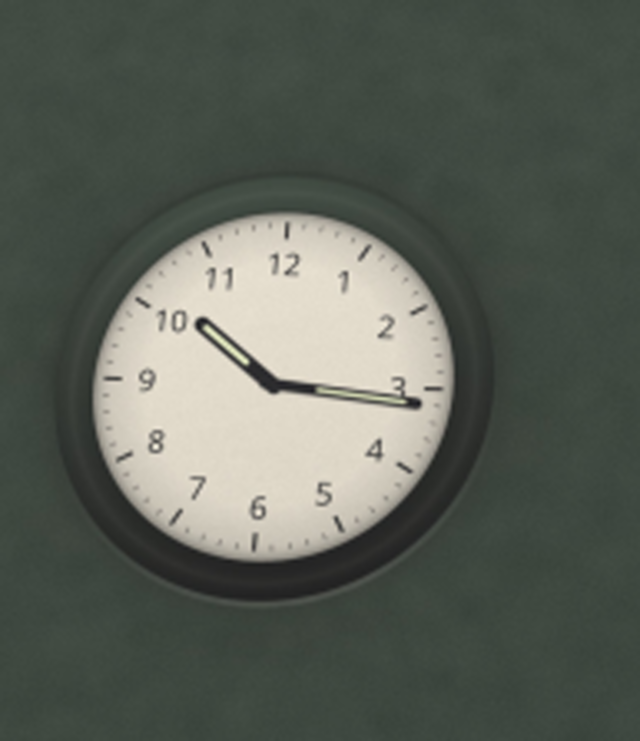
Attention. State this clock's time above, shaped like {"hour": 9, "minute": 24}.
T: {"hour": 10, "minute": 16}
